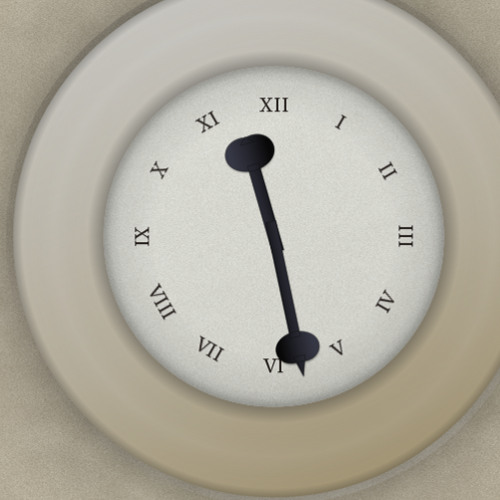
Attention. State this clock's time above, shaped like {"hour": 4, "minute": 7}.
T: {"hour": 11, "minute": 28}
